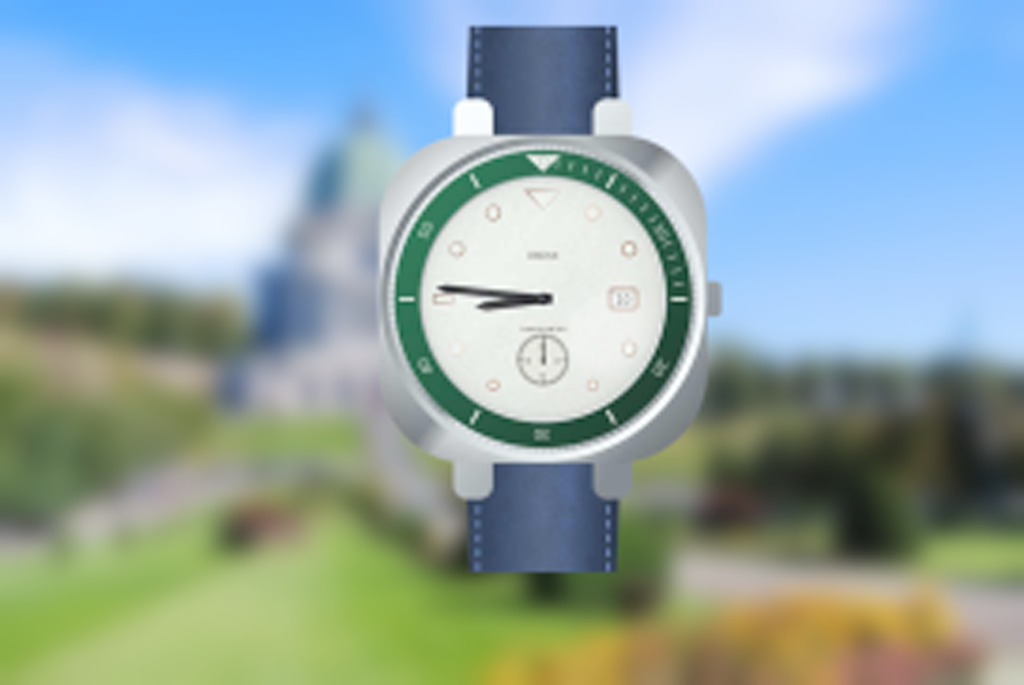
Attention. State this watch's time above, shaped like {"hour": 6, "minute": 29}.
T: {"hour": 8, "minute": 46}
